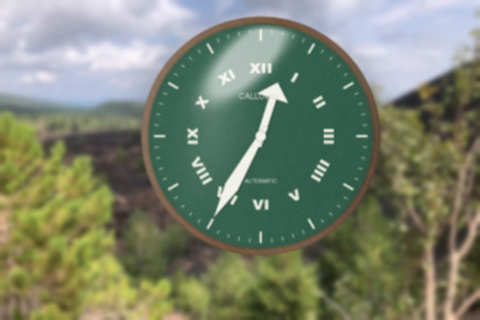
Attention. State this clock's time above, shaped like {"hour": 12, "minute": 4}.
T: {"hour": 12, "minute": 35}
